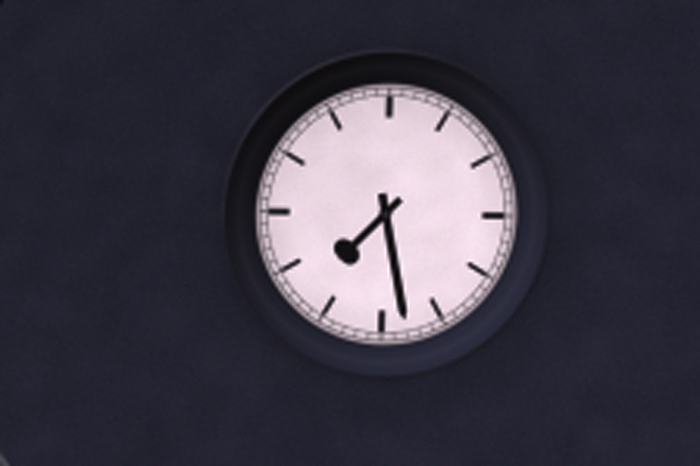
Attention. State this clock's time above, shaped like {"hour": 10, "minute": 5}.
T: {"hour": 7, "minute": 28}
